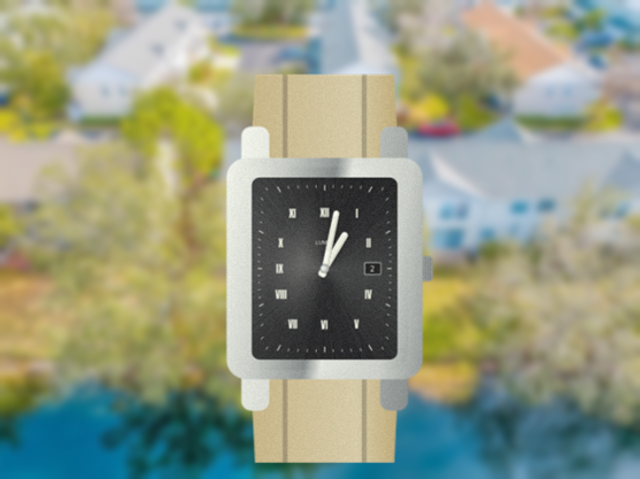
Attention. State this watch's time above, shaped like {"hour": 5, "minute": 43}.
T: {"hour": 1, "minute": 2}
